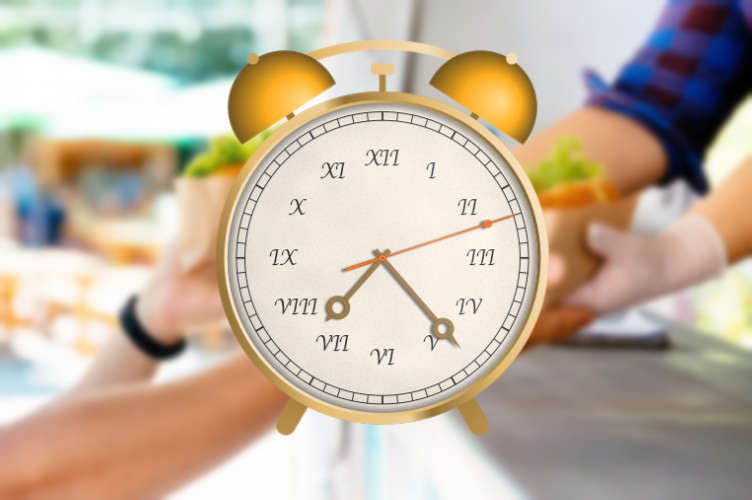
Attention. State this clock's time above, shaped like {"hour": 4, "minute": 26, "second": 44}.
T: {"hour": 7, "minute": 23, "second": 12}
